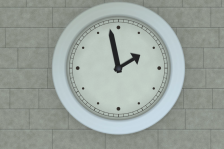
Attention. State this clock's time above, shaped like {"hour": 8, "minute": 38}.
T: {"hour": 1, "minute": 58}
